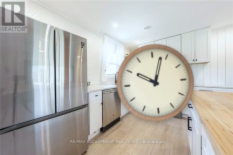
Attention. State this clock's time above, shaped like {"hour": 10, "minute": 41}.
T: {"hour": 10, "minute": 3}
